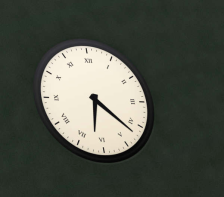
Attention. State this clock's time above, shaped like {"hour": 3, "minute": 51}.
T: {"hour": 6, "minute": 22}
